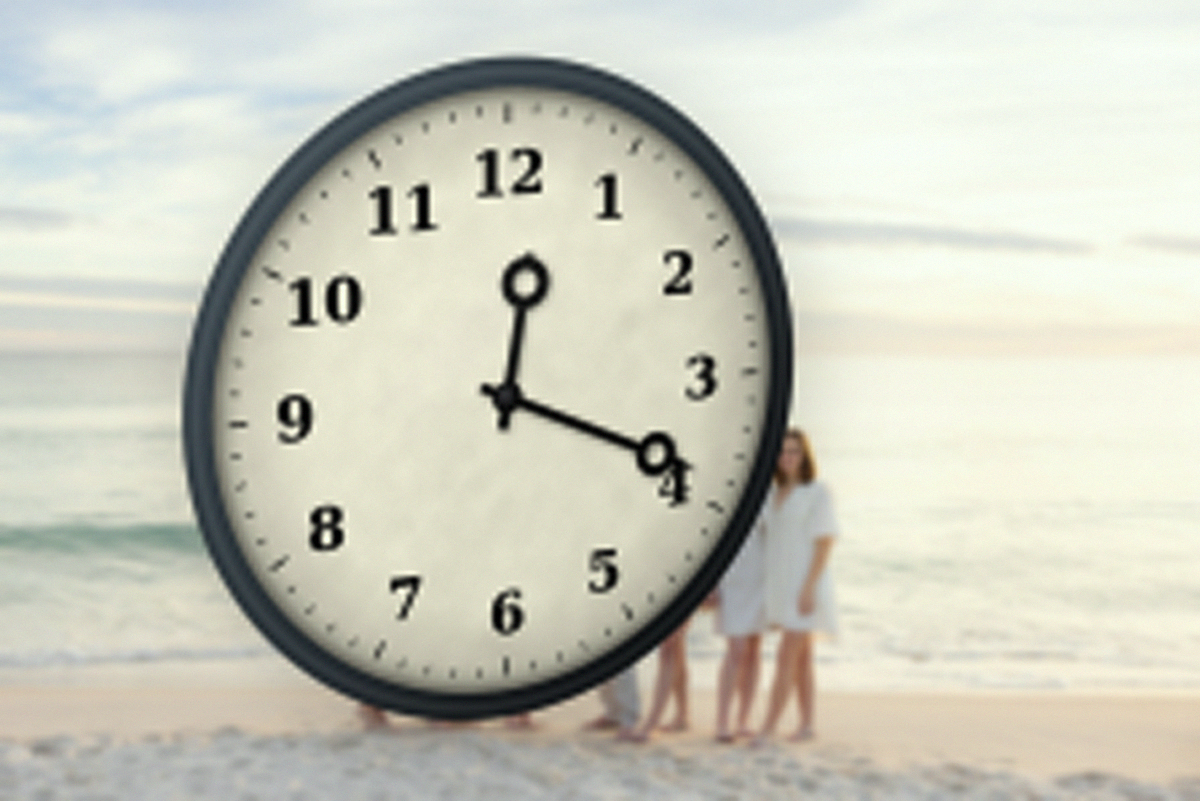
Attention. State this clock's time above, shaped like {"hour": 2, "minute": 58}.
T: {"hour": 12, "minute": 19}
